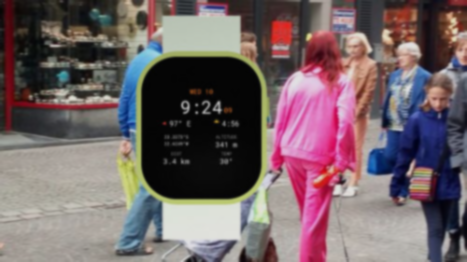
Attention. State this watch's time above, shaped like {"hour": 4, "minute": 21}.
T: {"hour": 9, "minute": 24}
